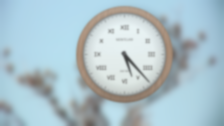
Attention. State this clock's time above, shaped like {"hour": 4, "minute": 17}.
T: {"hour": 5, "minute": 23}
